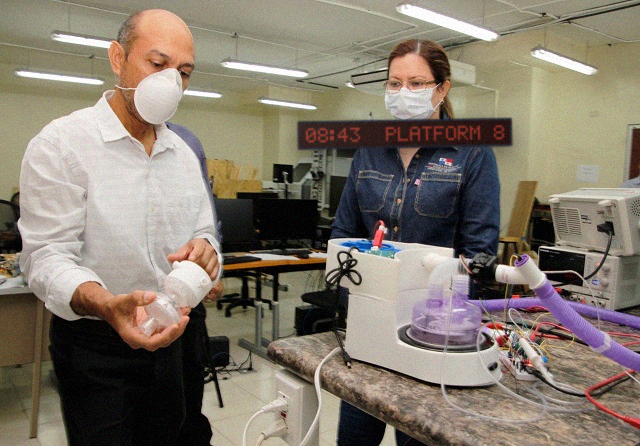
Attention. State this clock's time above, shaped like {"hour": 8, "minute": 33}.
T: {"hour": 8, "minute": 43}
